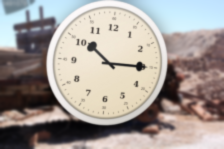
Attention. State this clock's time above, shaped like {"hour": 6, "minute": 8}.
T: {"hour": 10, "minute": 15}
